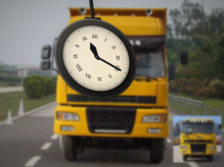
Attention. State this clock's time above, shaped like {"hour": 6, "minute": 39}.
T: {"hour": 11, "minute": 20}
